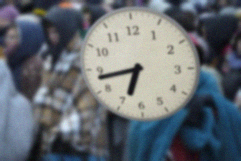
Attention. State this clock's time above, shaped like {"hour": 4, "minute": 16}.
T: {"hour": 6, "minute": 43}
